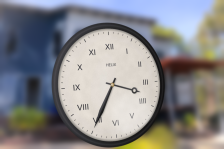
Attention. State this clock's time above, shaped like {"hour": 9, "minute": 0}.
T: {"hour": 3, "minute": 35}
